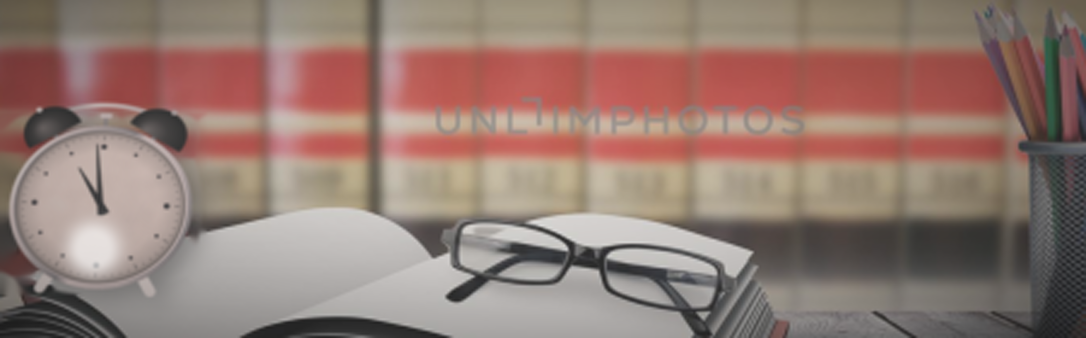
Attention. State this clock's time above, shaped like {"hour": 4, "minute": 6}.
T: {"hour": 10, "minute": 59}
